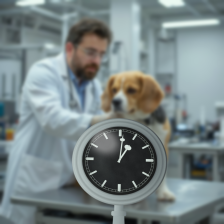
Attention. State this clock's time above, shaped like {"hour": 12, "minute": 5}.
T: {"hour": 1, "minute": 1}
